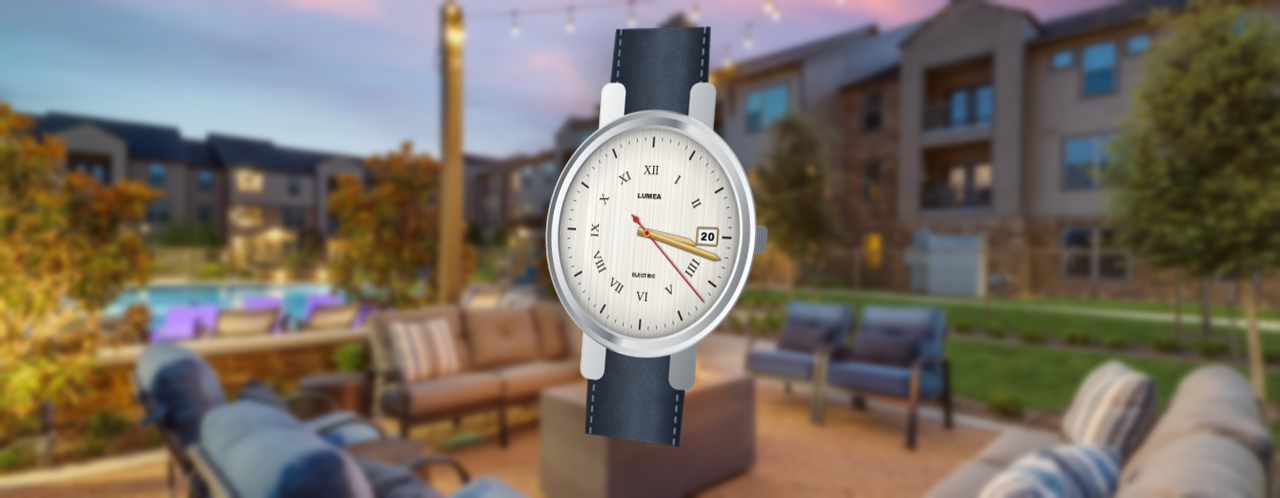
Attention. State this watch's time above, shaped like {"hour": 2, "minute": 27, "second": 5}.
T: {"hour": 3, "minute": 17, "second": 22}
